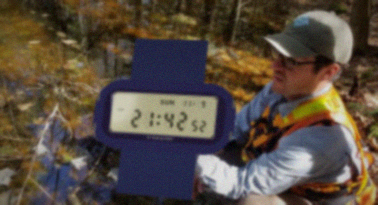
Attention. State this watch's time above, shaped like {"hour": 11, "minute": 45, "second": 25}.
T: {"hour": 21, "minute": 42, "second": 52}
